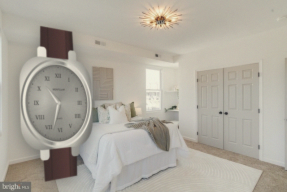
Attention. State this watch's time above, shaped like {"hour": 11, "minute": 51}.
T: {"hour": 10, "minute": 33}
